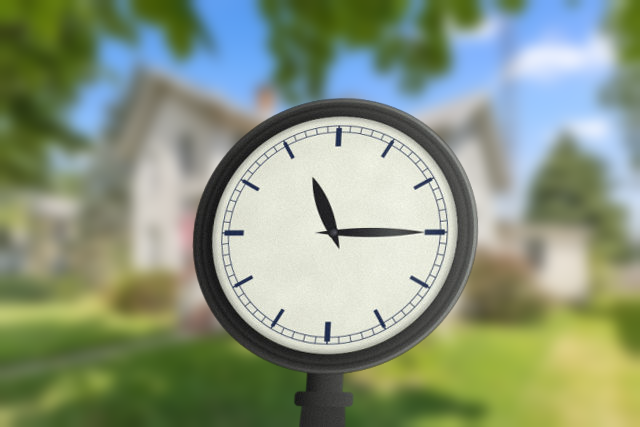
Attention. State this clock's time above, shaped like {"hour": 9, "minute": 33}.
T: {"hour": 11, "minute": 15}
